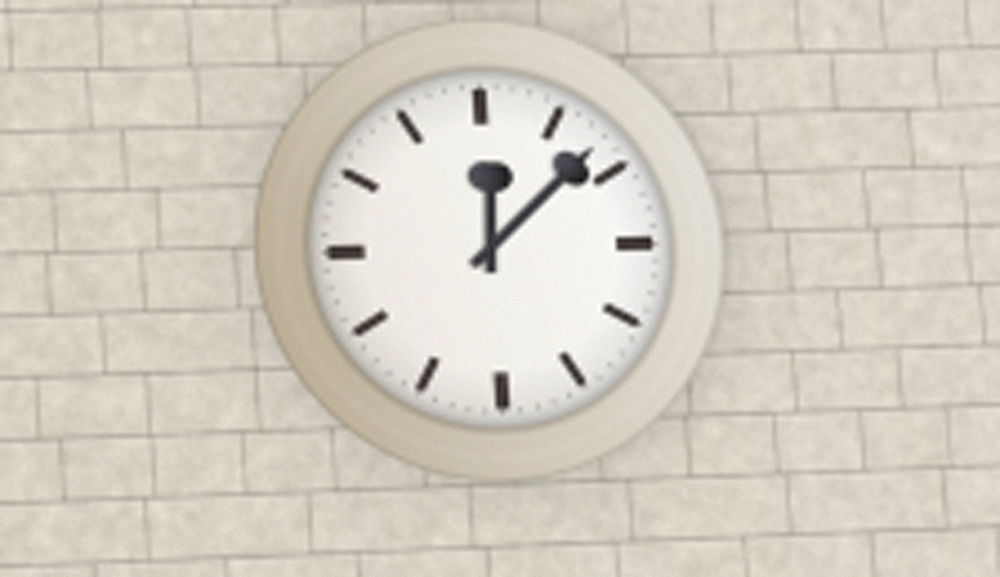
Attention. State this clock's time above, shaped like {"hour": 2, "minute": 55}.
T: {"hour": 12, "minute": 8}
